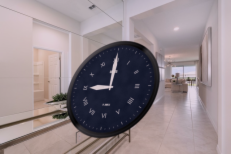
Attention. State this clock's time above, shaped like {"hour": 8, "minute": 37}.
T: {"hour": 9, "minute": 0}
